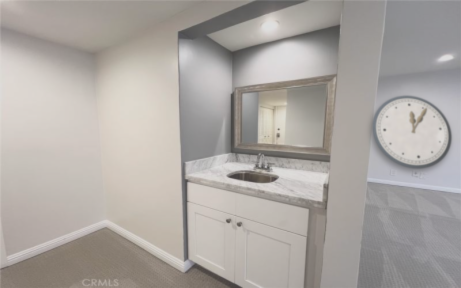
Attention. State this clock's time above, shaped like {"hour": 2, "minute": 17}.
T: {"hour": 12, "minute": 6}
